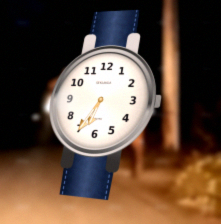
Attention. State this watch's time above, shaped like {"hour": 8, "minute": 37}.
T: {"hour": 6, "minute": 35}
